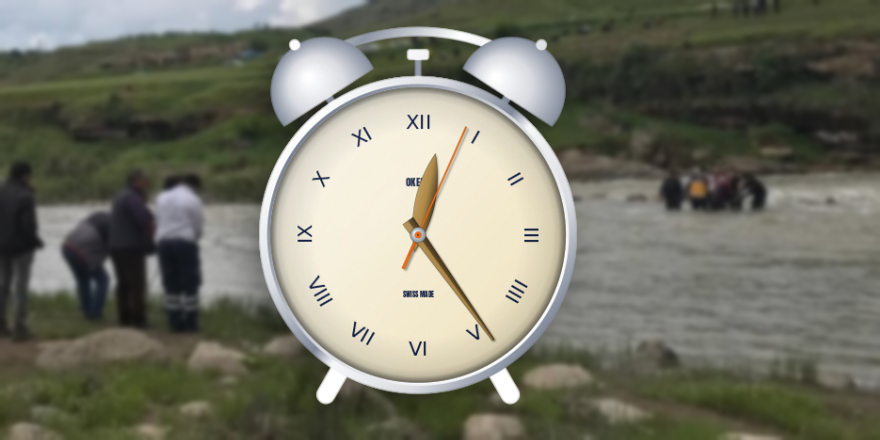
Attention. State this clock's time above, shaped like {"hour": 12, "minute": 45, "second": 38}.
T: {"hour": 12, "minute": 24, "second": 4}
